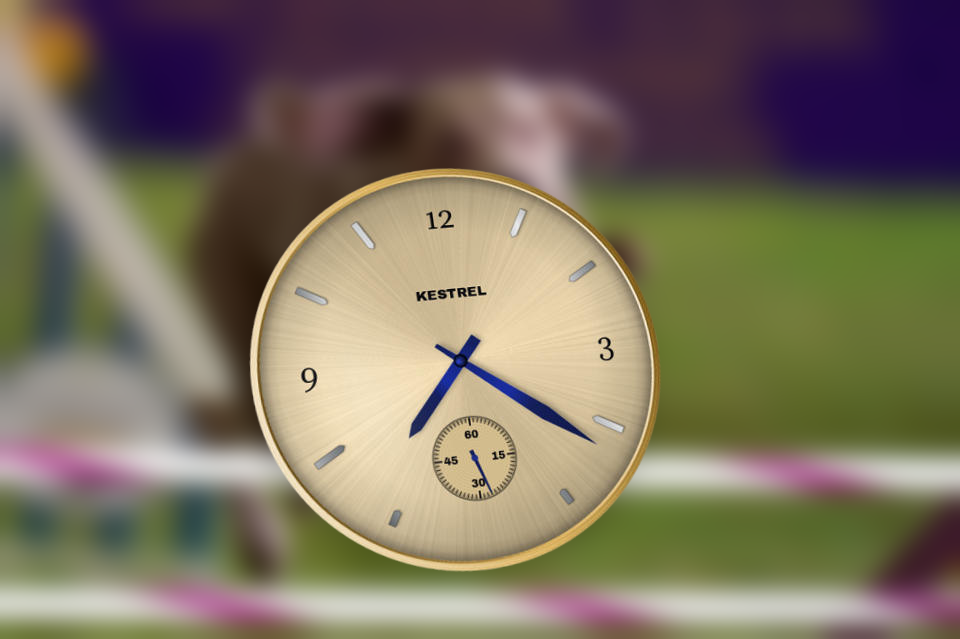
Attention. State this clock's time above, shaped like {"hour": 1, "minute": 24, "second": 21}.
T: {"hour": 7, "minute": 21, "second": 27}
